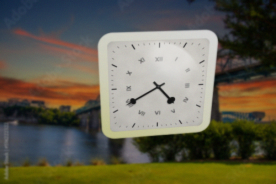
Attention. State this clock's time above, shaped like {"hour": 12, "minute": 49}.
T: {"hour": 4, "minute": 40}
